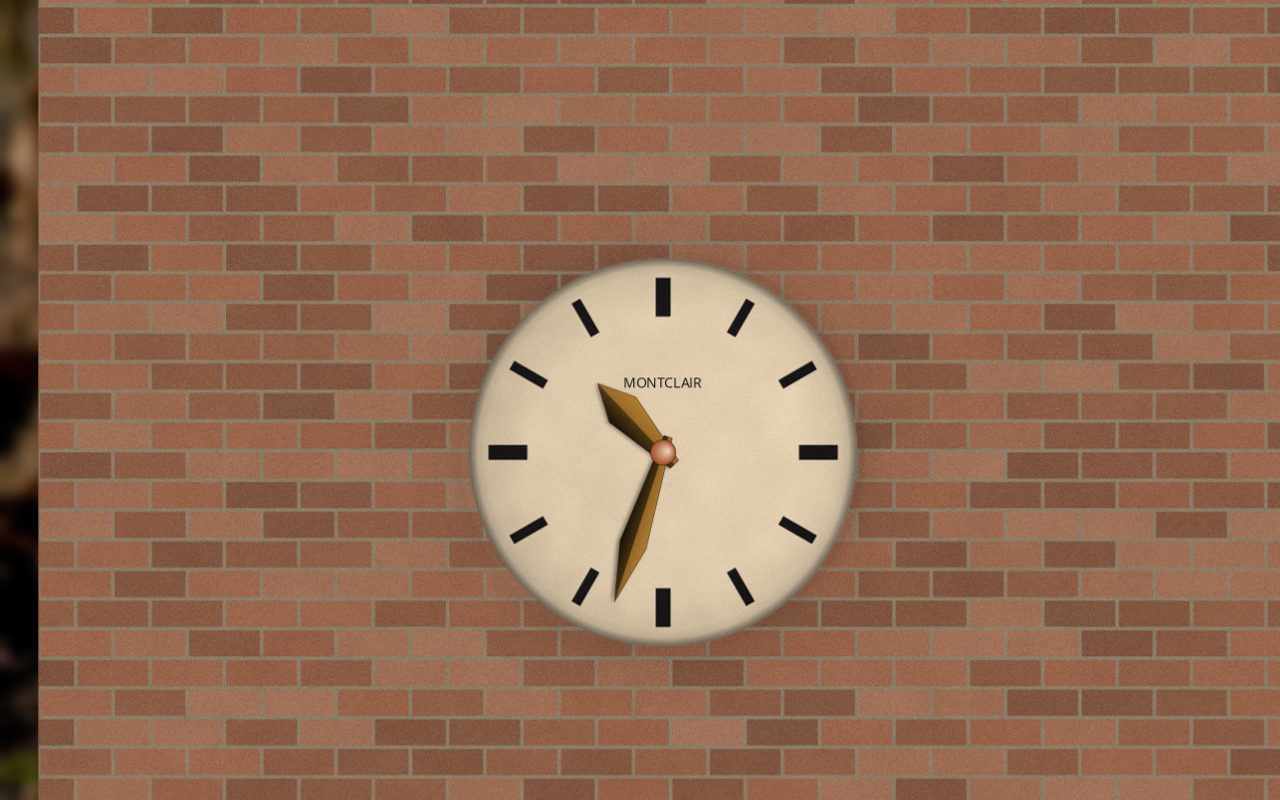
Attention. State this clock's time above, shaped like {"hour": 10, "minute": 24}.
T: {"hour": 10, "minute": 33}
